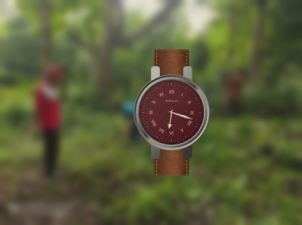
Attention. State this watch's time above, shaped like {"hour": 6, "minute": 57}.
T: {"hour": 6, "minute": 18}
